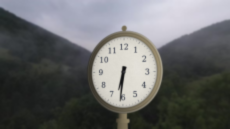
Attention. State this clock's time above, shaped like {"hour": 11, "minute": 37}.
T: {"hour": 6, "minute": 31}
